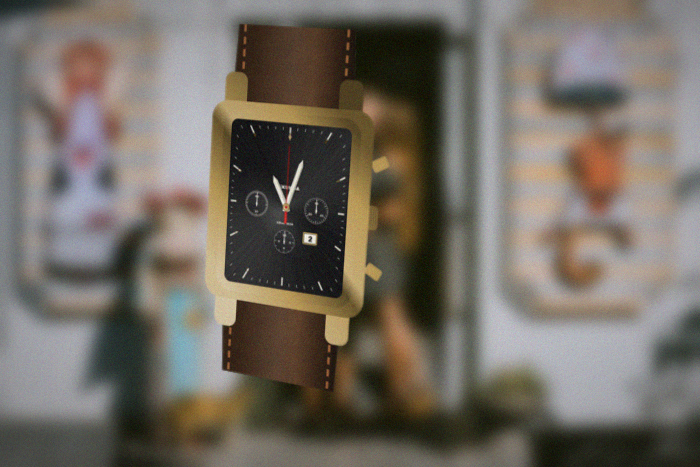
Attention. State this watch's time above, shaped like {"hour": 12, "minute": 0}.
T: {"hour": 11, "minute": 3}
